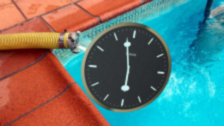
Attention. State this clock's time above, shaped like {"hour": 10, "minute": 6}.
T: {"hour": 5, "minute": 58}
